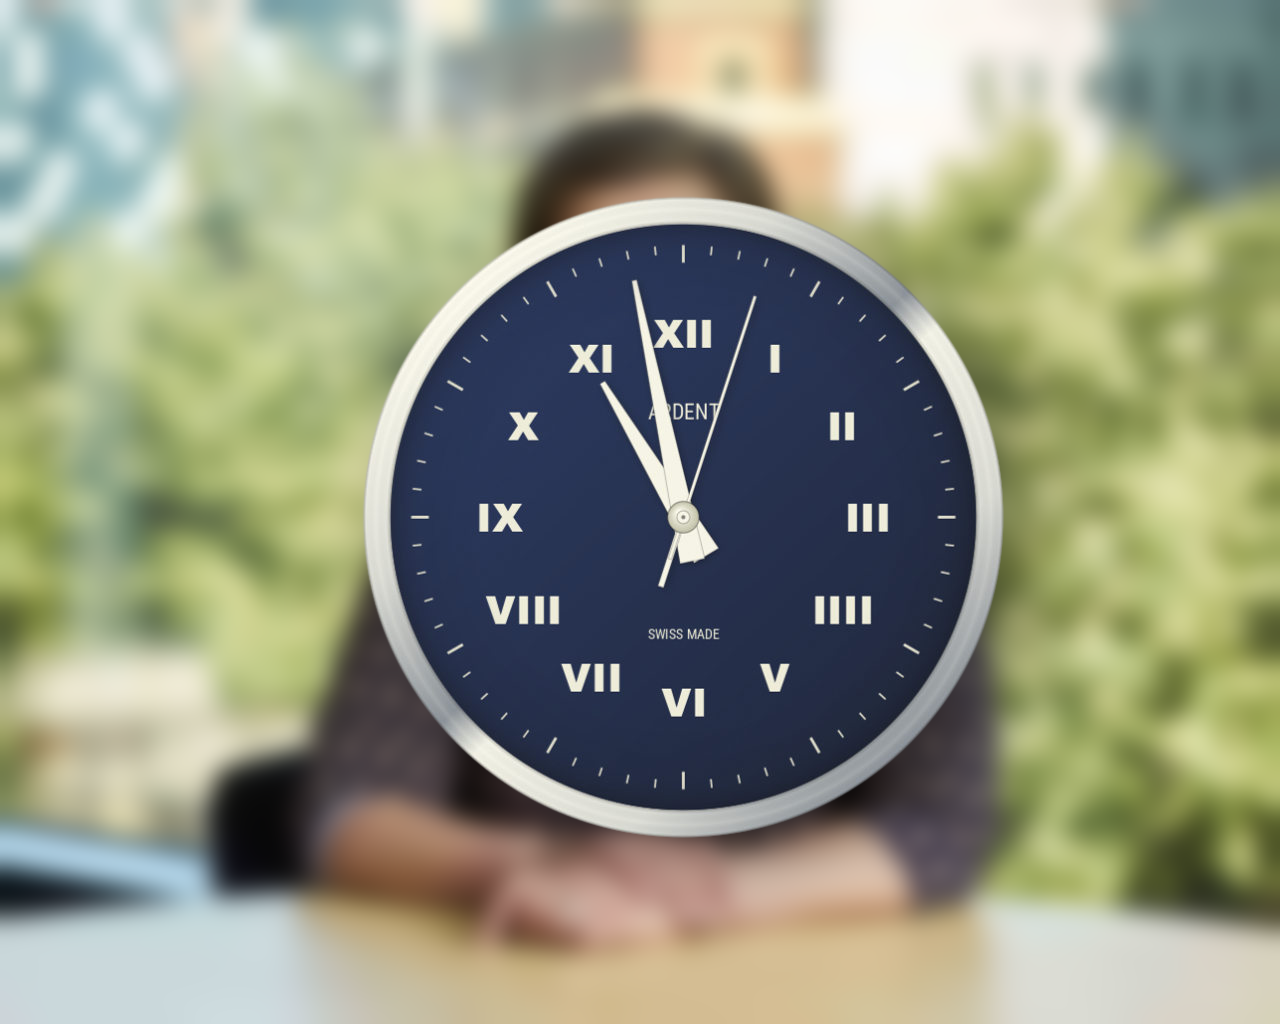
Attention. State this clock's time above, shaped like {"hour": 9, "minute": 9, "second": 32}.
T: {"hour": 10, "minute": 58, "second": 3}
